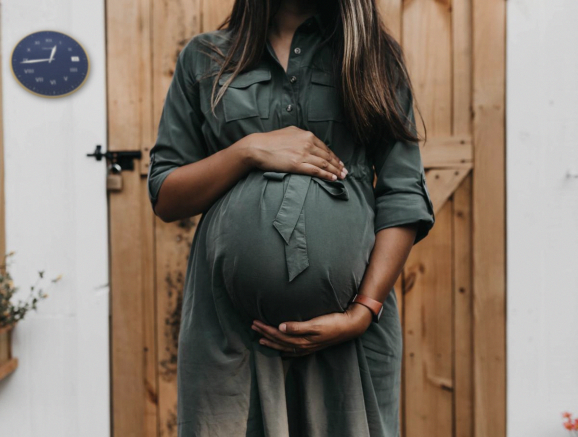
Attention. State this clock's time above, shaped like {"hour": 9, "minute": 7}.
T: {"hour": 12, "minute": 44}
